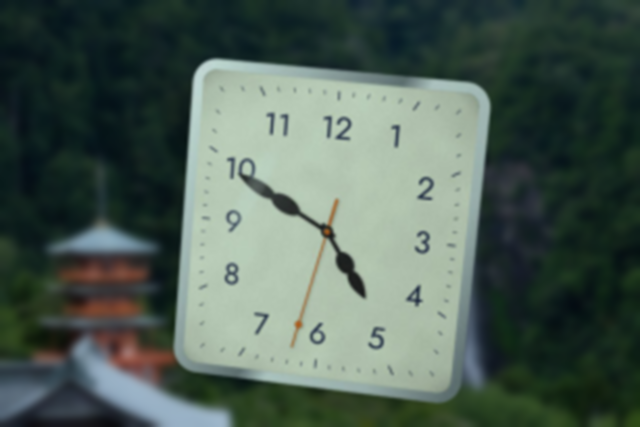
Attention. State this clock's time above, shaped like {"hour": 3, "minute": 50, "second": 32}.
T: {"hour": 4, "minute": 49, "second": 32}
